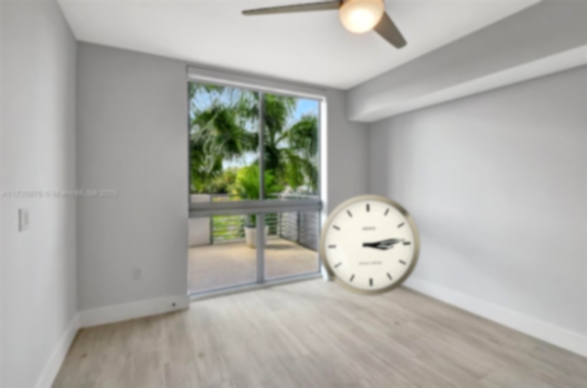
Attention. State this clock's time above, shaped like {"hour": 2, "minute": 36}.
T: {"hour": 3, "minute": 14}
